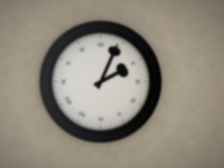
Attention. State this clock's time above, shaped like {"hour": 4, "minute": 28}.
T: {"hour": 2, "minute": 4}
